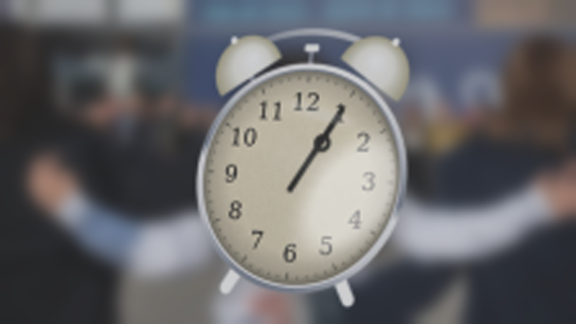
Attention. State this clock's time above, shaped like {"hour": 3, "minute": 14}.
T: {"hour": 1, "minute": 5}
